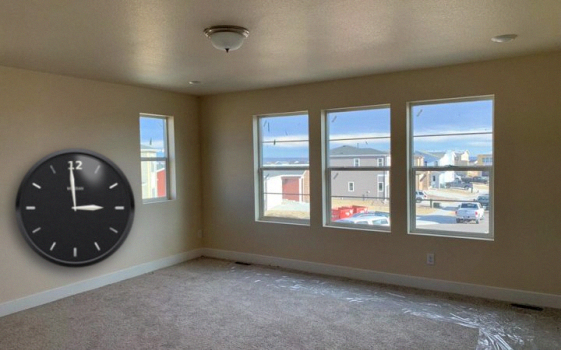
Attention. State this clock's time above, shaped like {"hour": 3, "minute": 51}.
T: {"hour": 2, "minute": 59}
